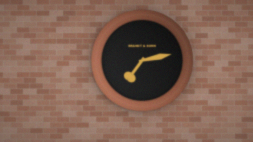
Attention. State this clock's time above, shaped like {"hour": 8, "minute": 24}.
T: {"hour": 7, "minute": 13}
